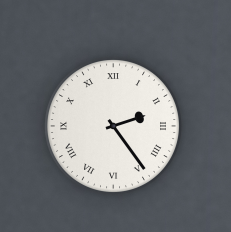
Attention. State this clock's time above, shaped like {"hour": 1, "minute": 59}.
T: {"hour": 2, "minute": 24}
